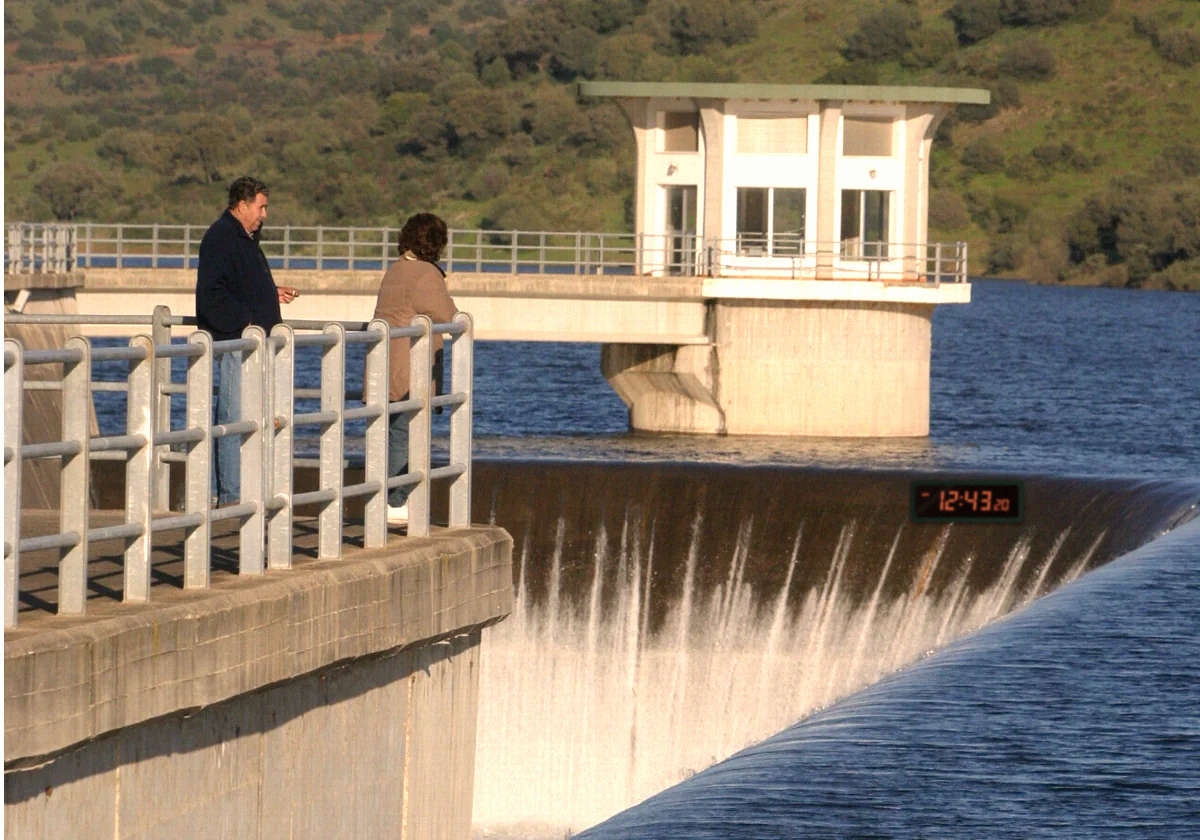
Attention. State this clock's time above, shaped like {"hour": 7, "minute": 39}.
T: {"hour": 12, "minute": 43}
